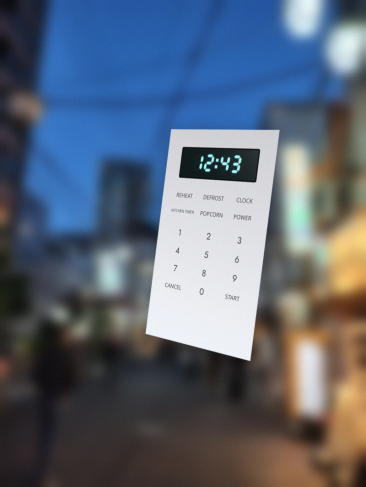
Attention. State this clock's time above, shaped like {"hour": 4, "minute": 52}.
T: {"hour": 12, "minute": 43}
